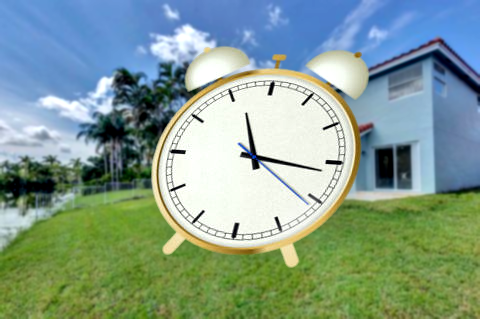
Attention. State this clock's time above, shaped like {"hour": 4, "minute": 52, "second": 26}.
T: {"hour": 11, "minute": 16, "second": 21}
